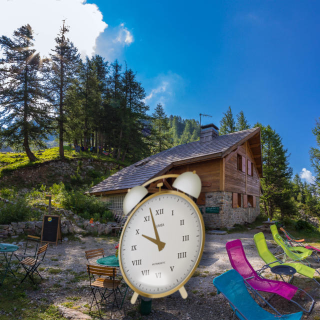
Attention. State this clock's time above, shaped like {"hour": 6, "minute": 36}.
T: {"hour": 9, "minute": 57}
